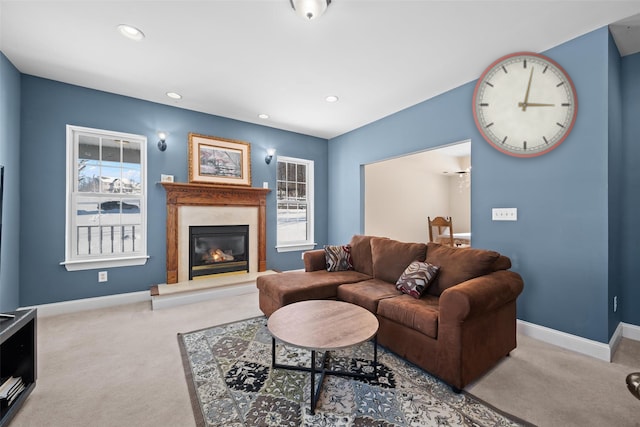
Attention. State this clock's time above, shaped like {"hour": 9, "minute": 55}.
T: {"hour": 3, "minute": 2}
